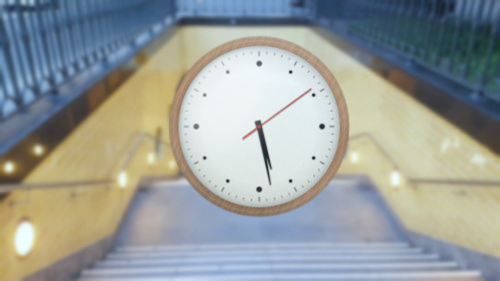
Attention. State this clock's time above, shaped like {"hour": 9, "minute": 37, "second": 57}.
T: {"hour": 5, "minute": 28, "second": 9}
